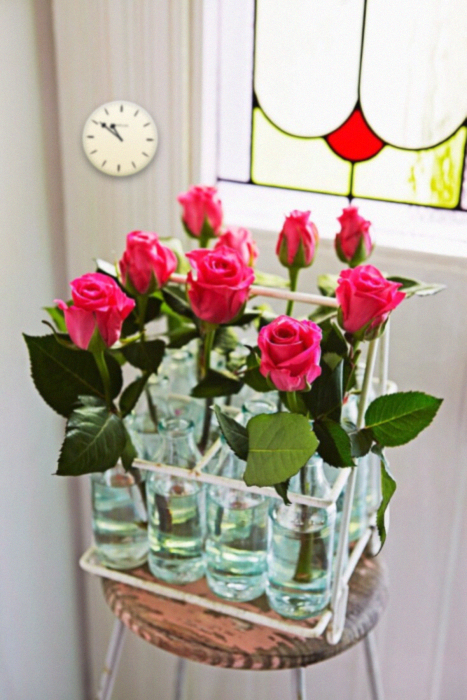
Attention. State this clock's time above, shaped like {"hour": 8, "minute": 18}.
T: {"hour": 10, "minute": 51}
